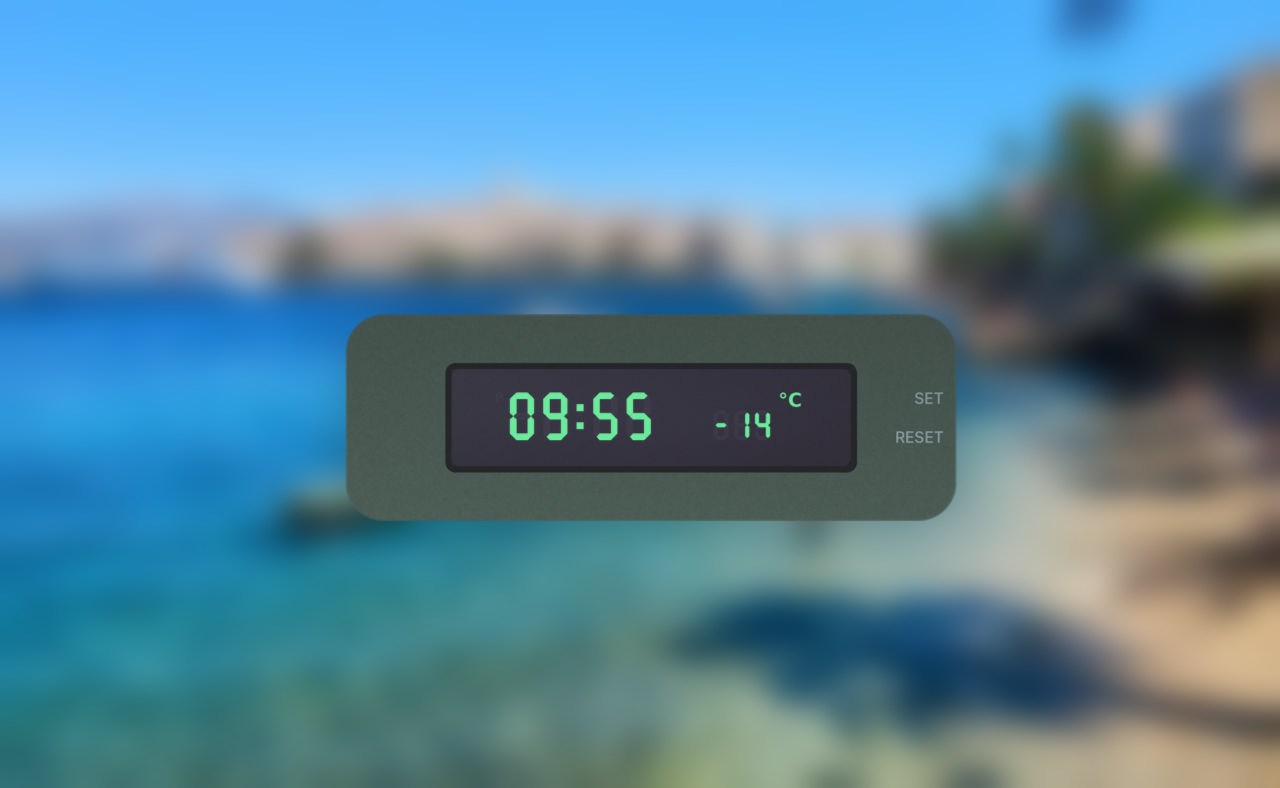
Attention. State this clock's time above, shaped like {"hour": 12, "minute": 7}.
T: {"hour": 9, "minute": 55}
